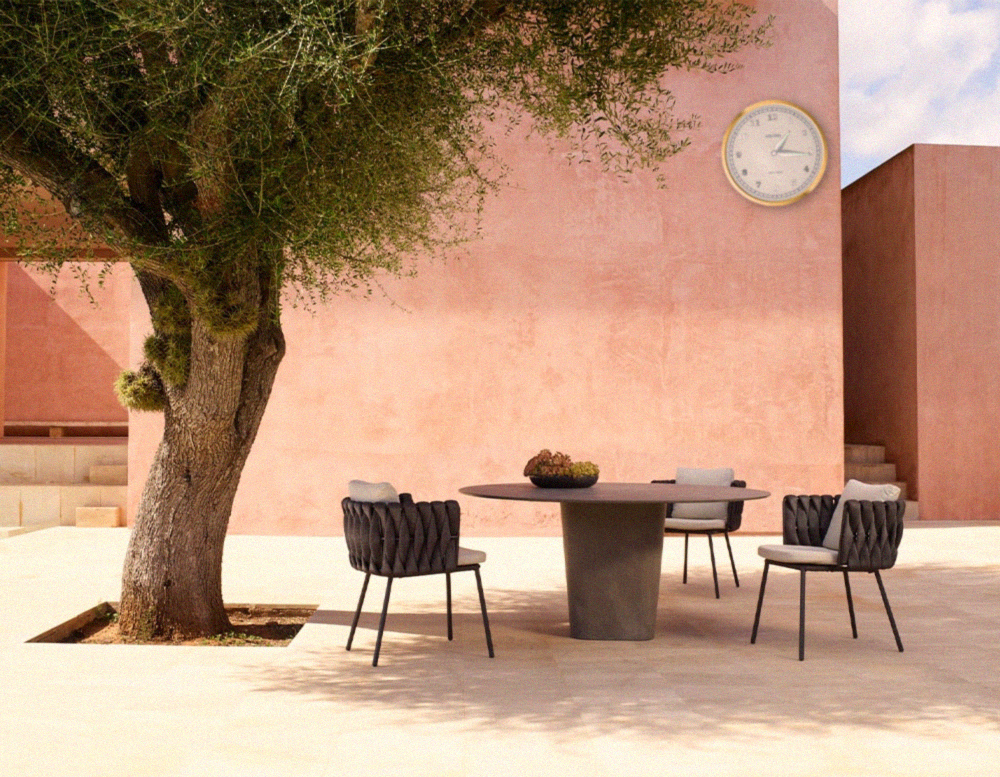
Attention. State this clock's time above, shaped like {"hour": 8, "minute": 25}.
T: {"hour": 1, "minute": 16}
